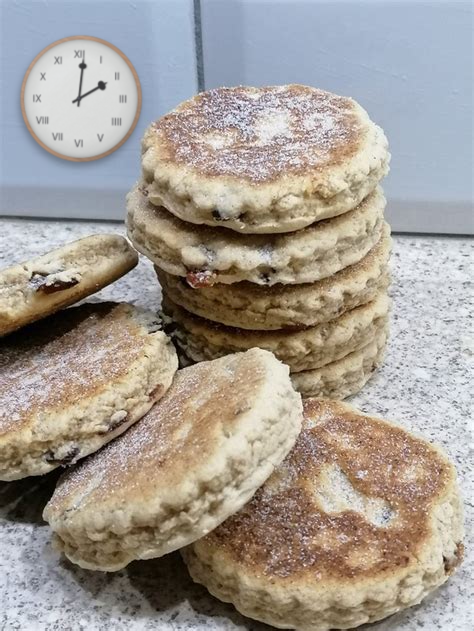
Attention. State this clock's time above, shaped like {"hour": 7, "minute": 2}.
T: {"hour": 2, "minute": 1}
